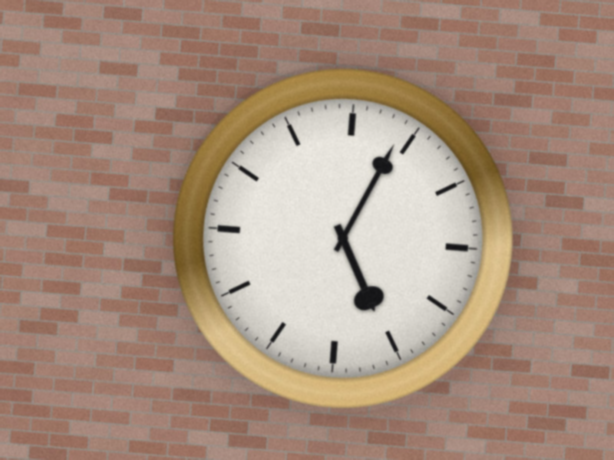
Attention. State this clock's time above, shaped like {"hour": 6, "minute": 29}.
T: {"hour": 5, "minute": 4}
